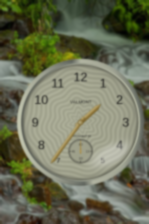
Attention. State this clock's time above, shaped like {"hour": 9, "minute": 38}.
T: {"hour": 1, "minute": 36}
